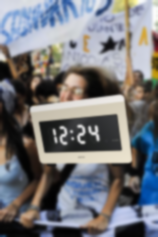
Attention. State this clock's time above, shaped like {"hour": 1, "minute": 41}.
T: {"hour": 12, "minute": 24}
